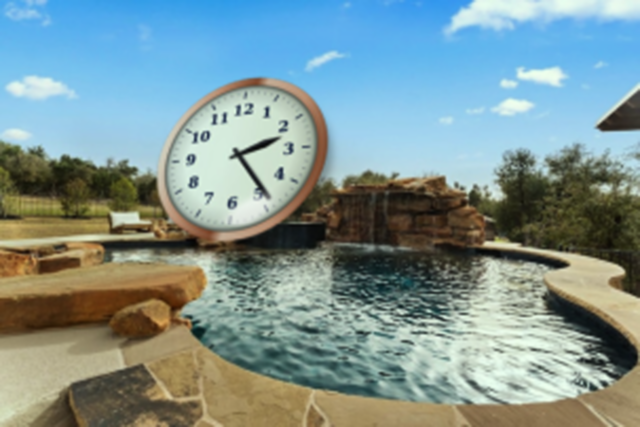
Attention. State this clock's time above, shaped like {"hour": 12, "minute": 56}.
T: {"hour": 2, "minute": 24}
